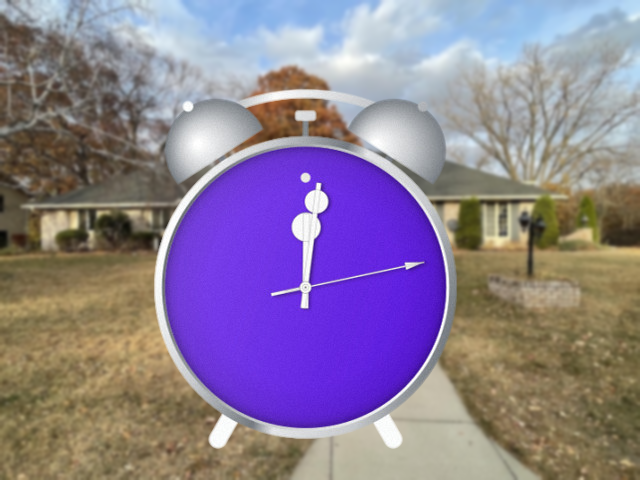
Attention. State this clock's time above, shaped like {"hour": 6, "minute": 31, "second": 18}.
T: {"hour": 12, "minute": 1, "second": 13}
